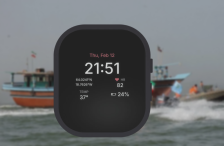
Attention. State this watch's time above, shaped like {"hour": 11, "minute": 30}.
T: {"hour": 21, "minute": 51}
